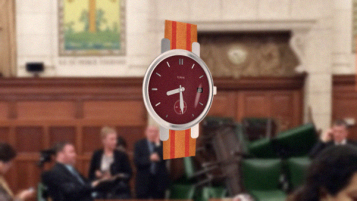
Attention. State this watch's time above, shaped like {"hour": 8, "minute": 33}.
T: {"hour": 8, "minute": 29}
